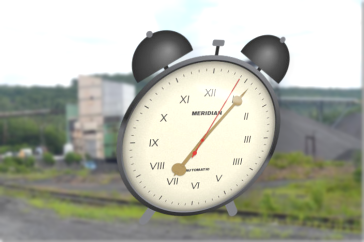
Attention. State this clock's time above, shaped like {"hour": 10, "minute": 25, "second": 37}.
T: {"hour": 7, "minute": 6, "second": 4}
